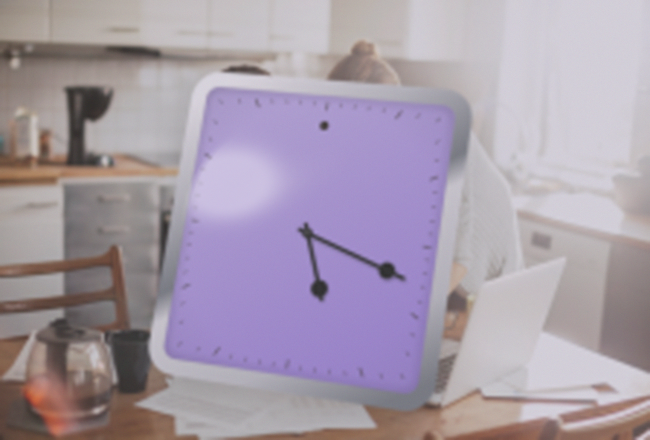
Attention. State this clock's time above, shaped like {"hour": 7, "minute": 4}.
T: {"hour": 5, "minute": 18}
